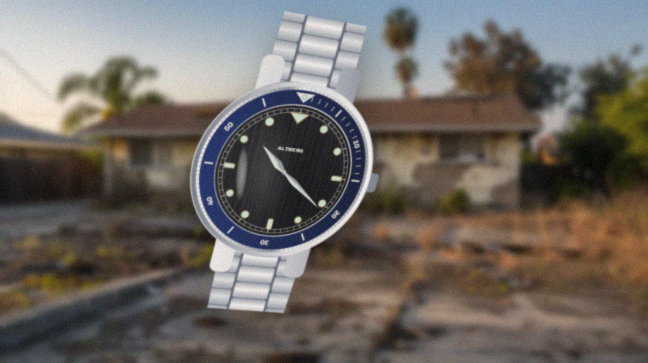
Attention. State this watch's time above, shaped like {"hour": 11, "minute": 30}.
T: {"hour": 10, "minute": 21}
